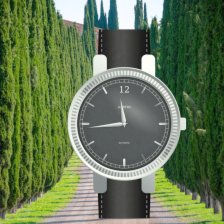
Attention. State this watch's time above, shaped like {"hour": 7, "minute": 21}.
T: {"hour": 11, "minute": 44}
